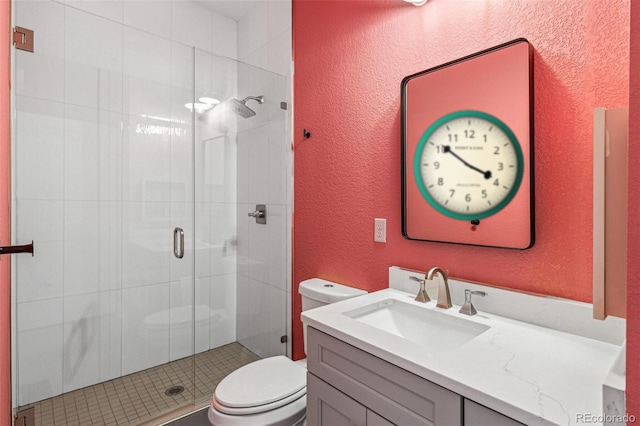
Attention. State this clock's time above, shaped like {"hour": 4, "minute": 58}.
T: {"hour": 3, "minute": 51}
